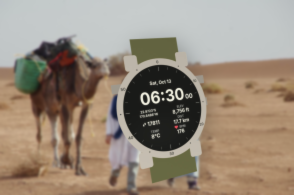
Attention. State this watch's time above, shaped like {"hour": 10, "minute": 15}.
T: {"hour": 6, "minute": 30}
